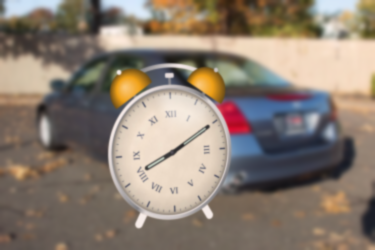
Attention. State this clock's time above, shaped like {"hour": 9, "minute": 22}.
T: {"hour": 8, "minute": 10}
